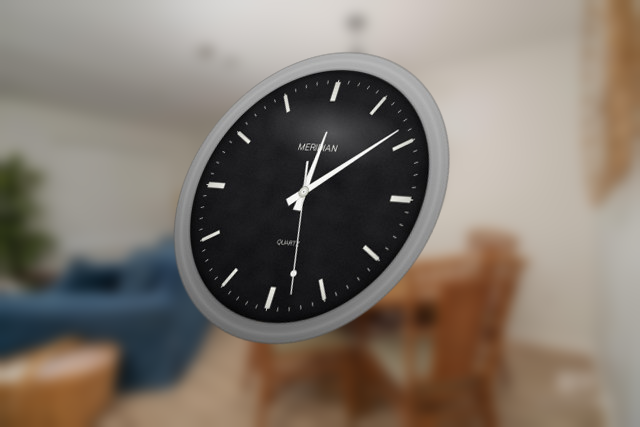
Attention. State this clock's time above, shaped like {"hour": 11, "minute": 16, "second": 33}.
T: {"hour": 12, "minute": 8, "second": 28}
